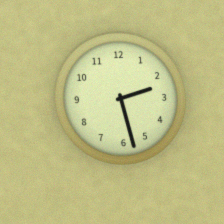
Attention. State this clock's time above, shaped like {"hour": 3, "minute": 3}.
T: {"hour": 2, "minute": 28}
